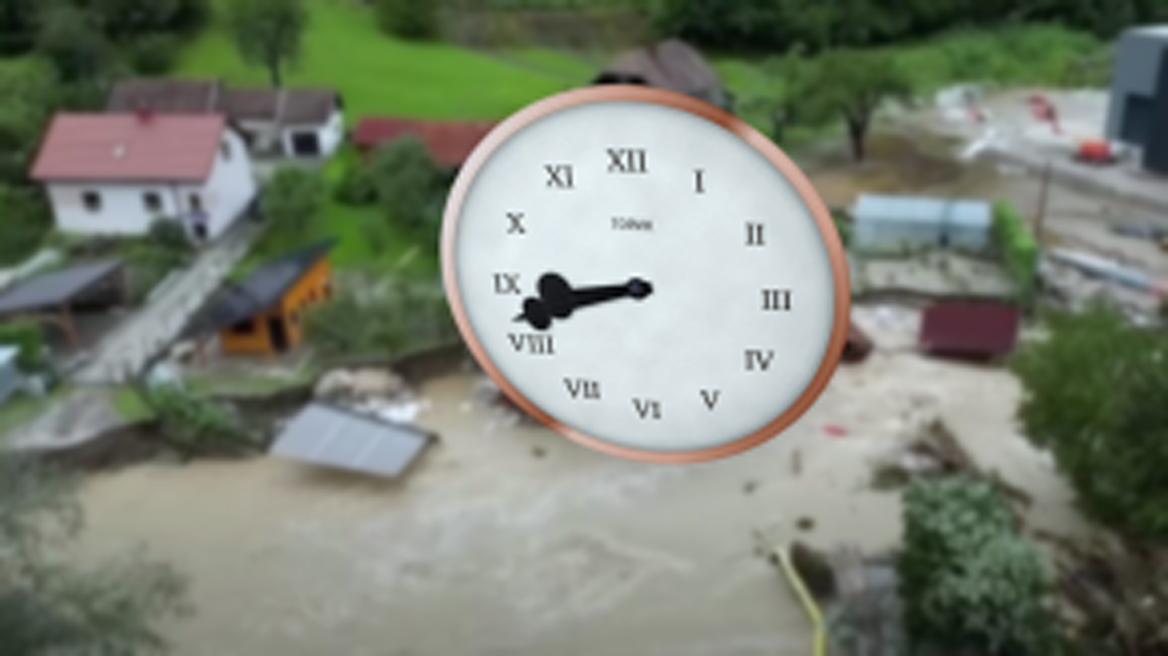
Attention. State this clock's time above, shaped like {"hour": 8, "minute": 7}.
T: {"hour": 8, "minute": 42}
